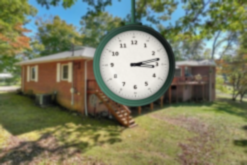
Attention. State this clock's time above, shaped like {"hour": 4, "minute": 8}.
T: {"hour": 3, "minute": 13}
